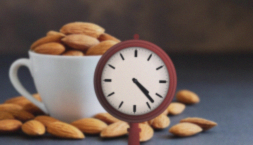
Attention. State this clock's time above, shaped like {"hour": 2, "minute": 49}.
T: {"hour": 4, "minute": 23}
